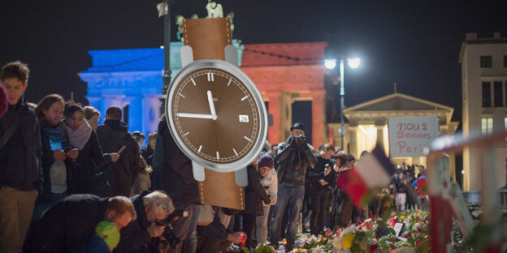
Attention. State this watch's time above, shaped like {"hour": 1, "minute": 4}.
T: {"hour": 11, "minute": 45}
